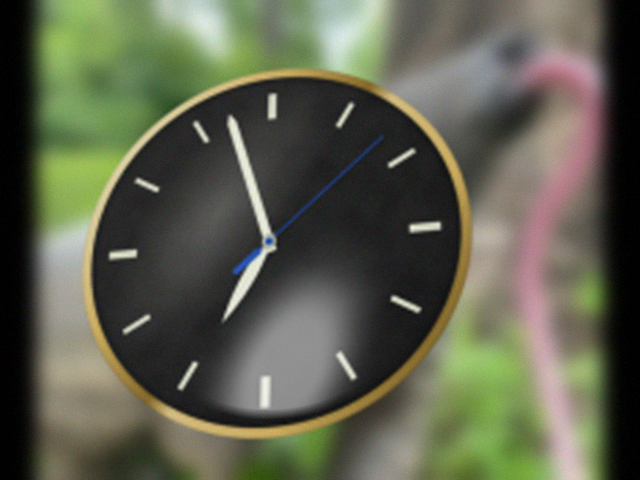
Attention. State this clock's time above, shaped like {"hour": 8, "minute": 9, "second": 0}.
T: {"hour": 6, "minute": 57, "second": 8}
